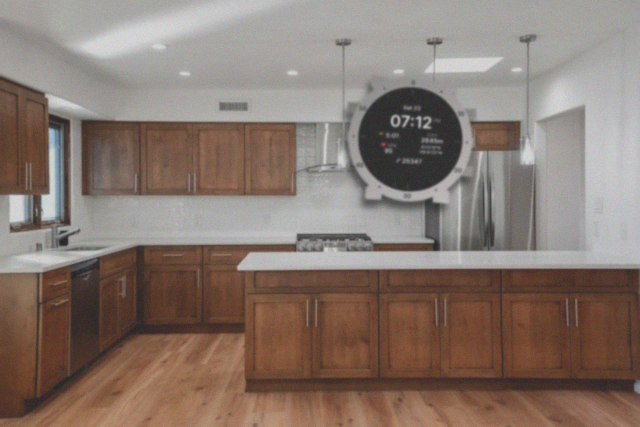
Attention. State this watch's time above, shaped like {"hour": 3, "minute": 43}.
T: {"hour": 7, "minute": 12}
